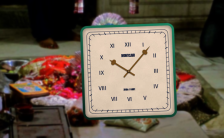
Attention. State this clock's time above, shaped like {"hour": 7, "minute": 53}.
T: {"hour": 10, "minute": 7}
